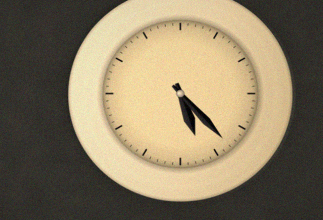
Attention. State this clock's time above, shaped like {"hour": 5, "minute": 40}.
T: {"hour": 5, "minute": 23}
